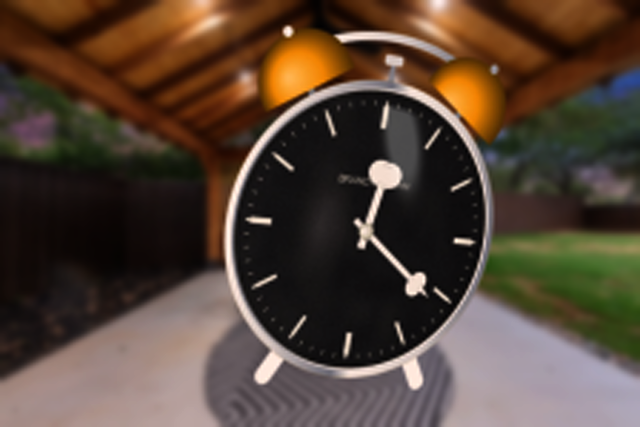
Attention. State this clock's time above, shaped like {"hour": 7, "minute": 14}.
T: {"hour": 12, "minute": 21}
